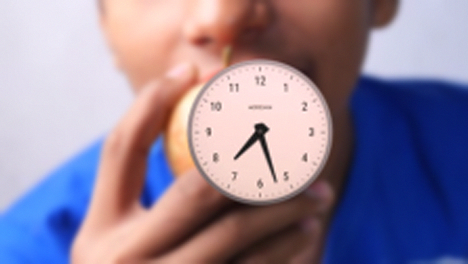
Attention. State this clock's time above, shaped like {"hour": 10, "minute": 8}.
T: {"hour": 7, "minute": 27}
